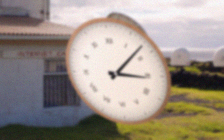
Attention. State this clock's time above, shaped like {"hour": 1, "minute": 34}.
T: {"hour": 3, "minute": 8}
